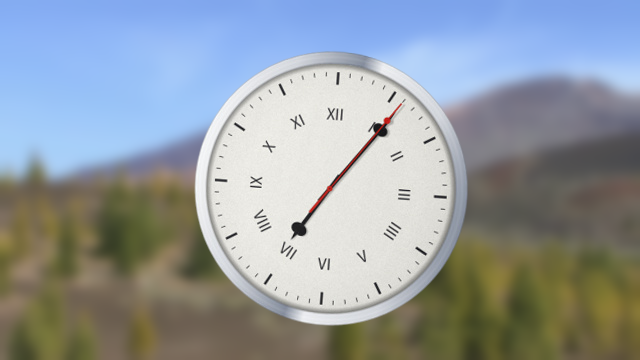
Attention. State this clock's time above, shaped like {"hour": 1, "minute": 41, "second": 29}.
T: {"hour": 7, "minute": 6, "second": 6}
